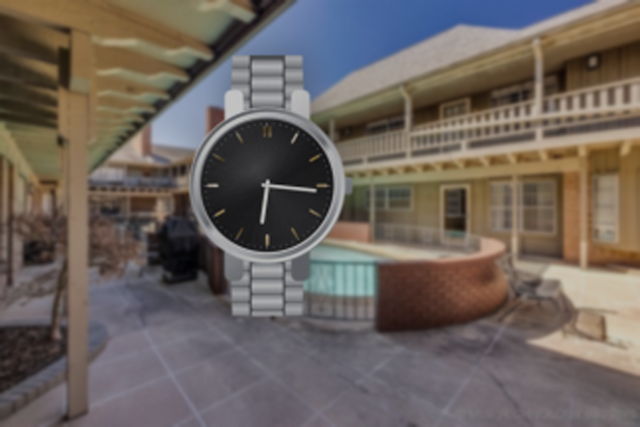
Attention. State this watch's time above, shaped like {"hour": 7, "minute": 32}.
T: {"hour": 6, "minute": 16}
